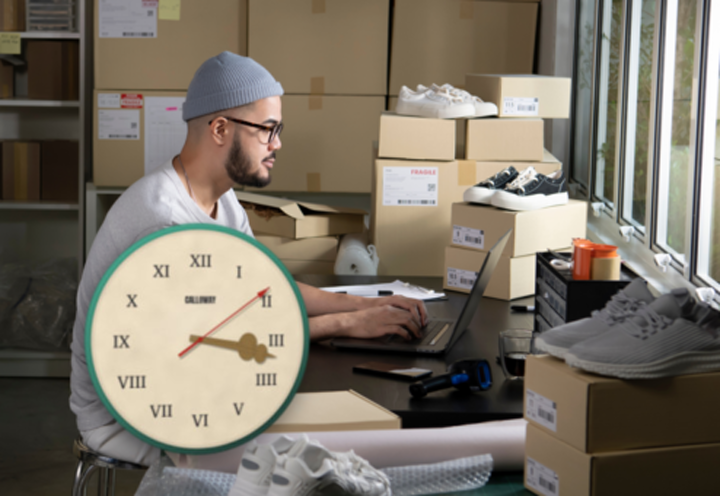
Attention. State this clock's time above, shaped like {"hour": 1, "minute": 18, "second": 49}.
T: {"hour": 3, "minute": 17, "second": 9}
